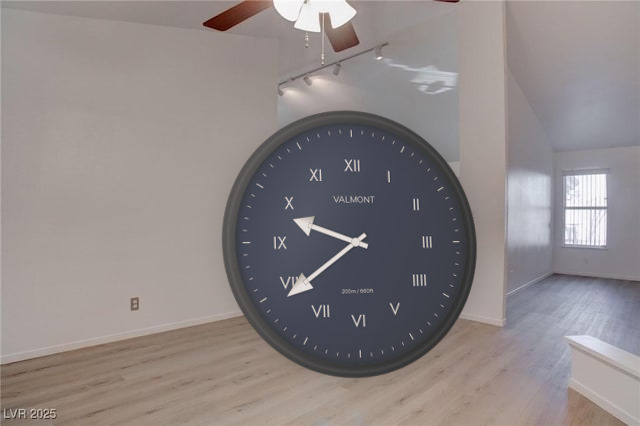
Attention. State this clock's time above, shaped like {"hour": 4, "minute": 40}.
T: {"hour": 9, "minute": 39}
